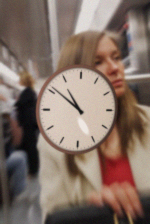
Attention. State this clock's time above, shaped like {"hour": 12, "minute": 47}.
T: {"hour": 10, "minute": 51}
